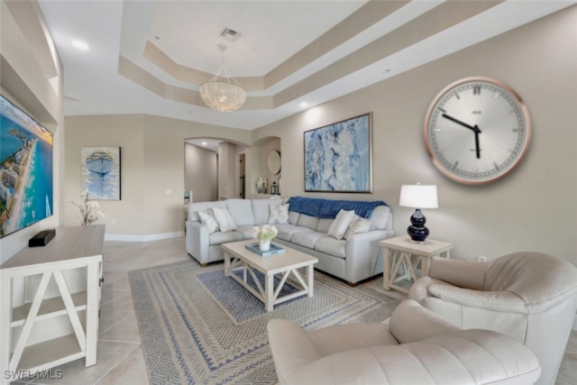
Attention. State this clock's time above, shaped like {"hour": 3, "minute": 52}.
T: {"hour": 5, "minute": 49}
